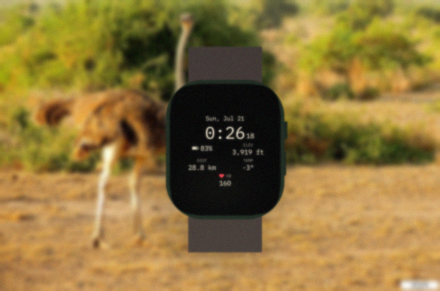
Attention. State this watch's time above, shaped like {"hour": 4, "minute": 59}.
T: {"hour": 0, "minute": 26}
